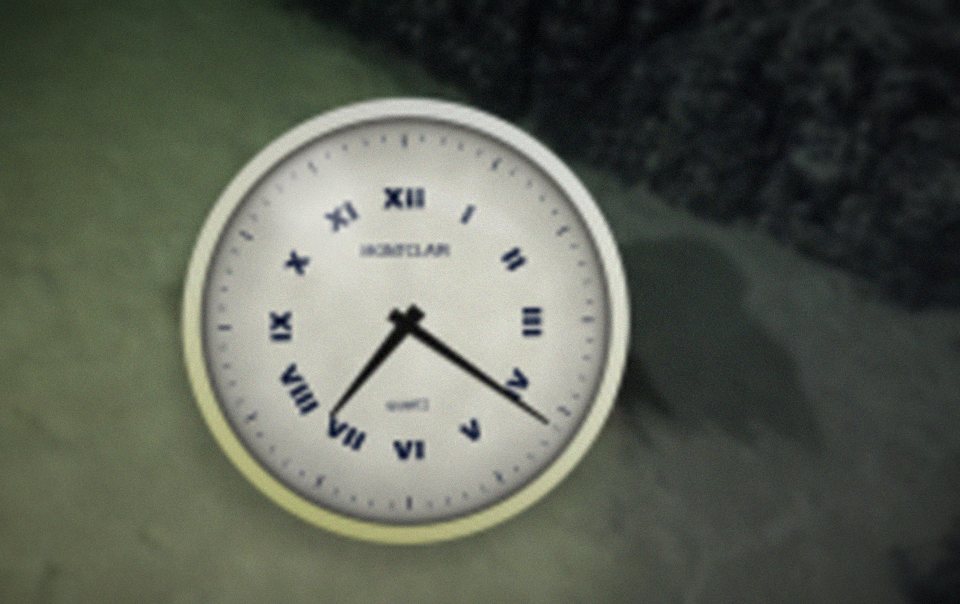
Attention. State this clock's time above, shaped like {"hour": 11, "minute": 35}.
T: {"hour": 7, "minute": 21}
